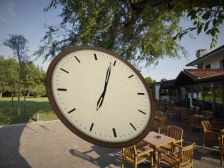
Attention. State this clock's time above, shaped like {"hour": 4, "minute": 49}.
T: {"hour": 7, "minute": 4}
